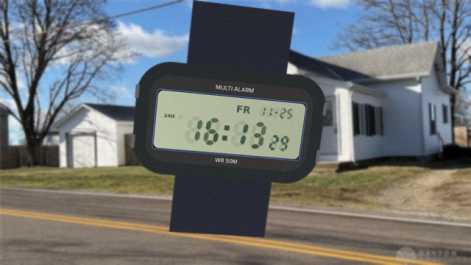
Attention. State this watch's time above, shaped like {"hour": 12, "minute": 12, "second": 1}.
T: {"hour": 16, "minute": 13, "second": 29}
